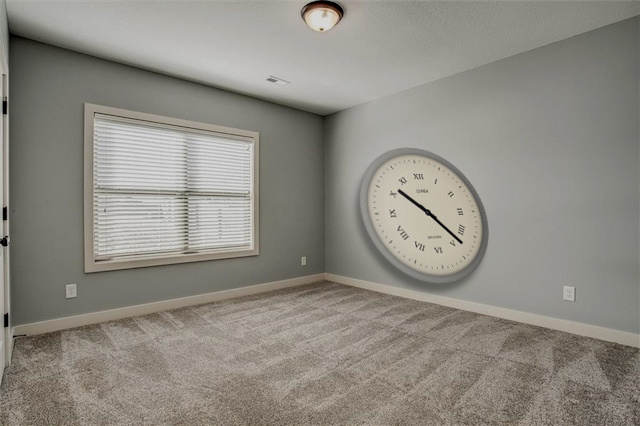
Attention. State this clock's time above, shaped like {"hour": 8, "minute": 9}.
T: {"hour": 10, "minute": 23}
